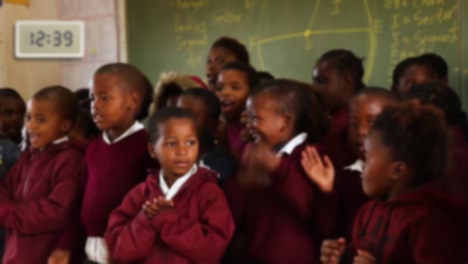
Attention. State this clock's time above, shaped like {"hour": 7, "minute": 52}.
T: {"hour": 12, "minute": 39}
